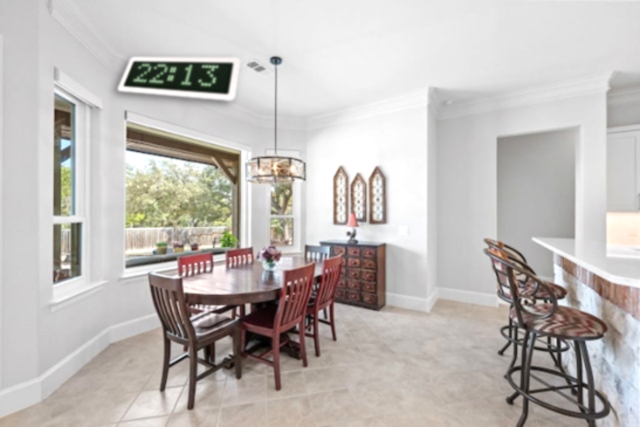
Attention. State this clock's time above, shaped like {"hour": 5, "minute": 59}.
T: {"hour": 22, "minute": 13}
